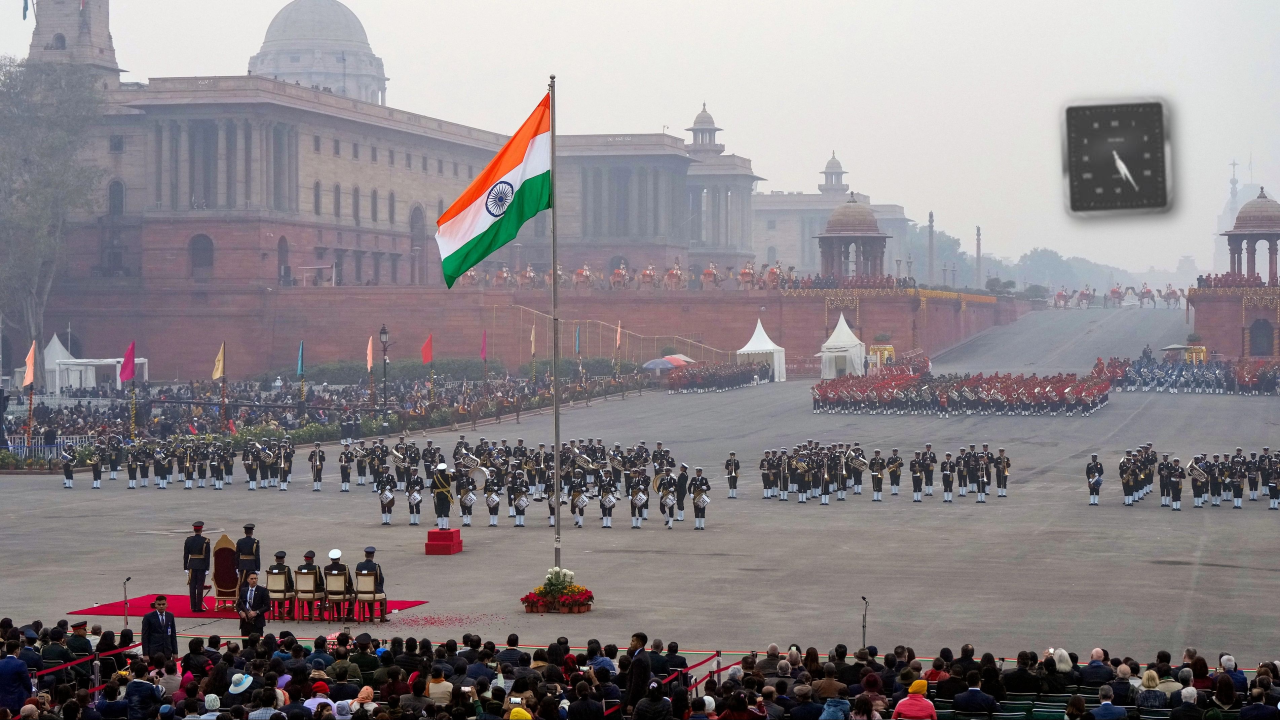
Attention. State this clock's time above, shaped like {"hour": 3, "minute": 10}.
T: {"hour": 5, "minute": 25}
